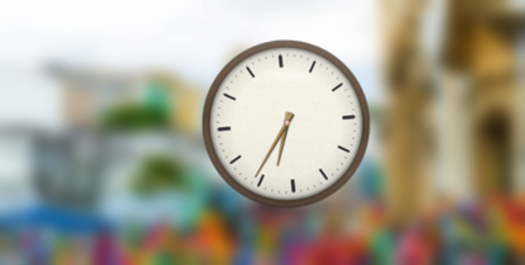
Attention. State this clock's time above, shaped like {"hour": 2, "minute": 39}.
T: {"hour": 6, "minute": 36}
